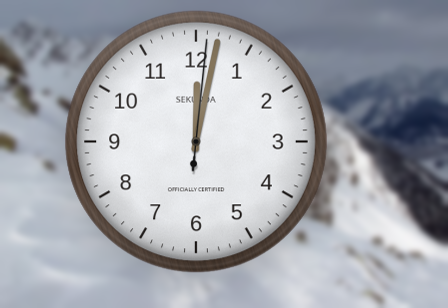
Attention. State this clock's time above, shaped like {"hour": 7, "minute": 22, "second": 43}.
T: {"hour": 12, "minute": 2, "second": 1}
